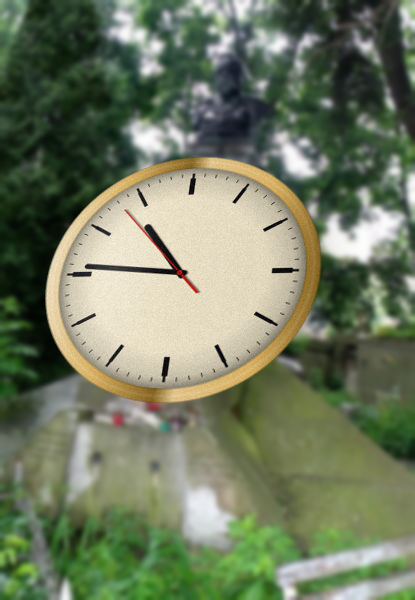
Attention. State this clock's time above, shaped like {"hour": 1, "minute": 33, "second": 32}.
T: {"hour": 10, "minute": 45, "second": 53}
